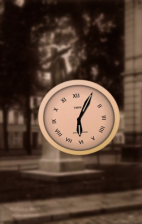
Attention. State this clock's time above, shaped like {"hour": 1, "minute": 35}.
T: {"hour": 6, "minute": 5}
